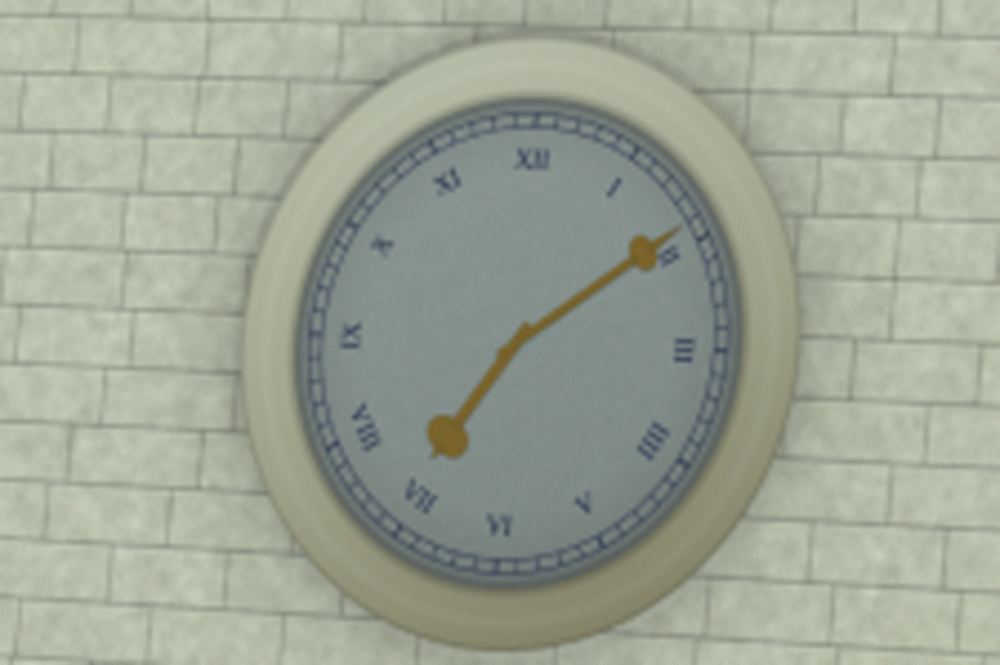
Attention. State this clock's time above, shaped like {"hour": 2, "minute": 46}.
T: {"hour": 7, "minute": 9}
